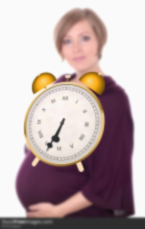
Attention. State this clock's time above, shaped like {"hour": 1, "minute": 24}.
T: {"hour": 6, "minute": 34}
